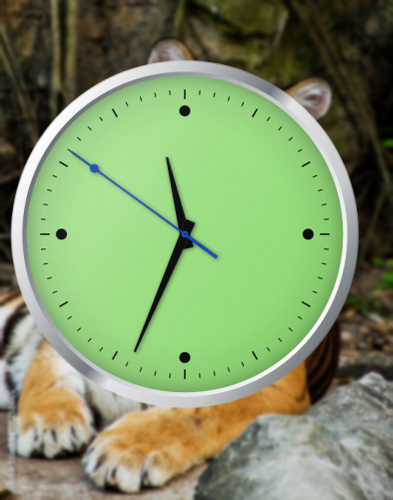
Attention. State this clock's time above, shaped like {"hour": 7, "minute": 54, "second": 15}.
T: {"hour": 11, "minute": 33, "second": 51}
